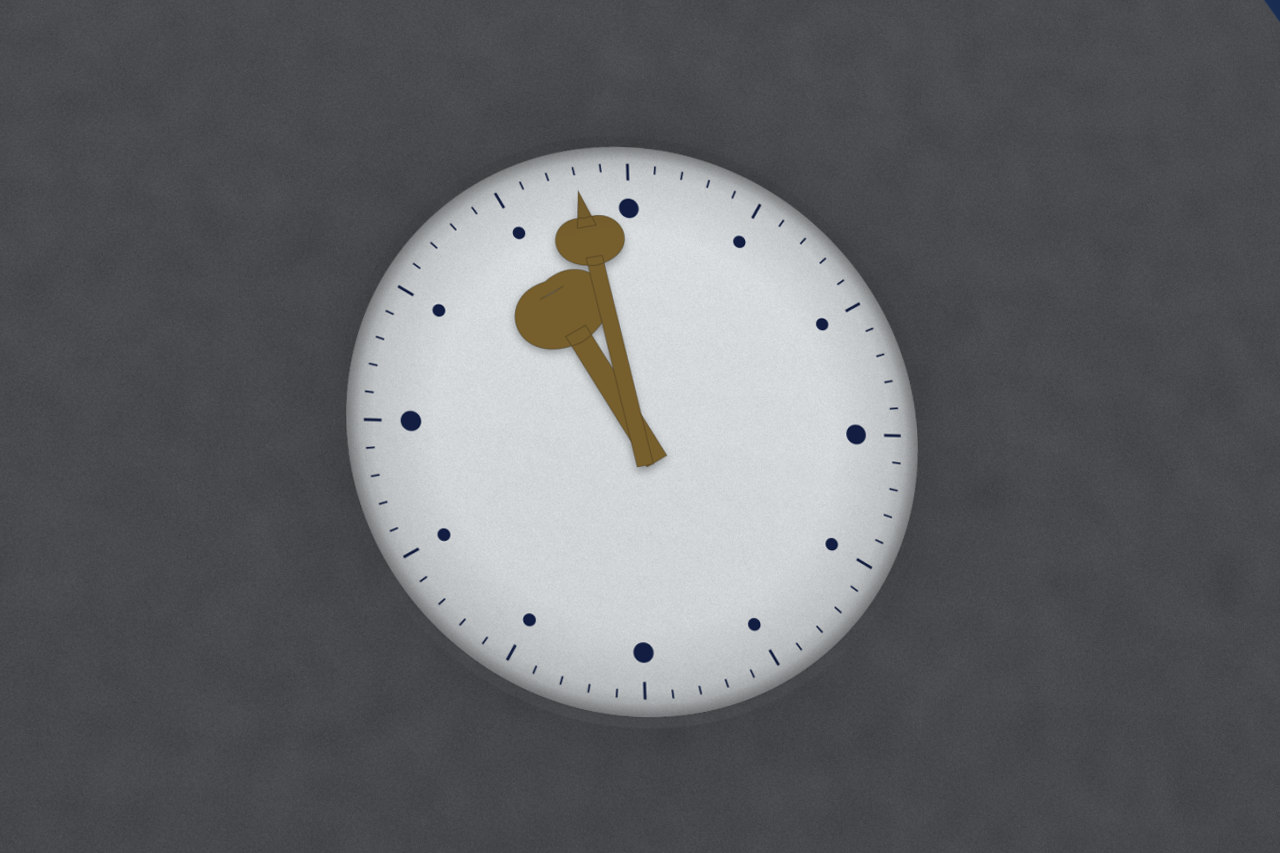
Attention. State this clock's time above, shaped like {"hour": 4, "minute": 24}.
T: {"hour": 10, "minute": 58}
